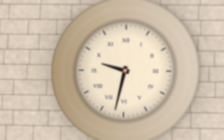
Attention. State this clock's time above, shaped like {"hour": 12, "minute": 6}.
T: {"hour": 9, "minute": 32}
